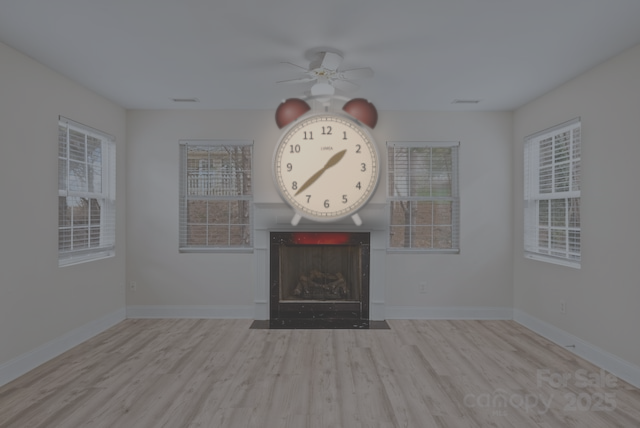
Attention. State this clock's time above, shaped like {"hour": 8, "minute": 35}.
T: {"hour": 1, "minute": 38}
